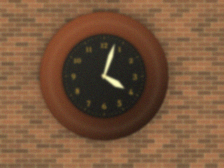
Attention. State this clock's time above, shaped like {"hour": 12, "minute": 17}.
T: {"hour": 4, "minute": 3}
